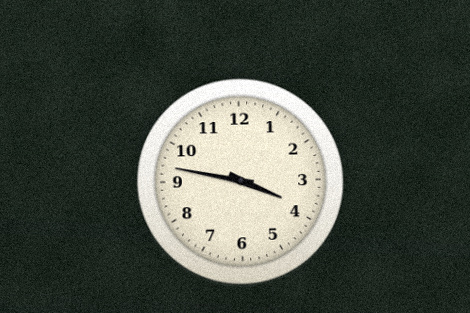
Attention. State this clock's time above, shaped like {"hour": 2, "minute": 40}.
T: {"hour": 3, "minute": 47}
